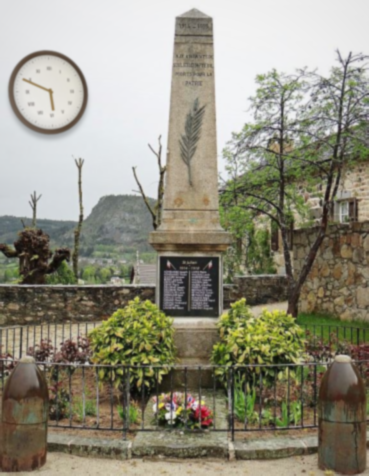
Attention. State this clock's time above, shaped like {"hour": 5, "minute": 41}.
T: {"hour": 5, "minute": 49}
